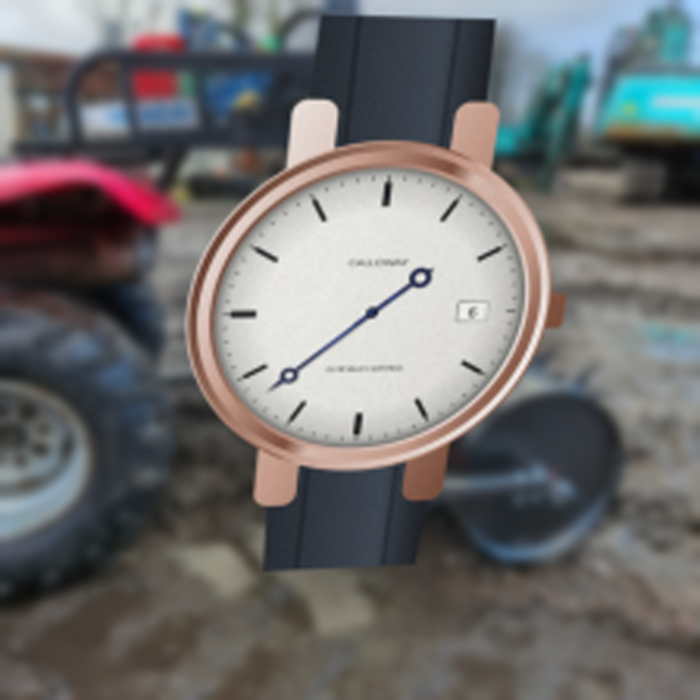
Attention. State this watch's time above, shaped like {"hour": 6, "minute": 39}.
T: {"hour": 1, "minute": 38}
